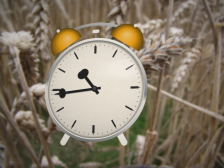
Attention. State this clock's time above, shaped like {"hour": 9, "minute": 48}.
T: {"hour": 10, "minute": 44}
